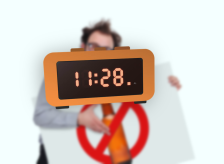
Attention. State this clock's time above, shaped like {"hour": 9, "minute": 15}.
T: {"hour": 11, "minute": 28}
